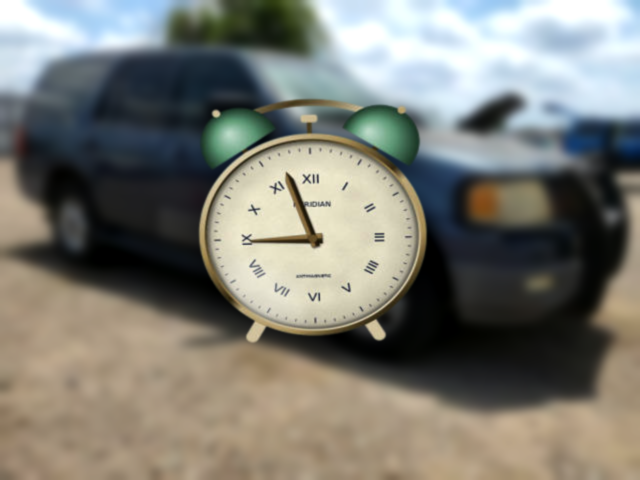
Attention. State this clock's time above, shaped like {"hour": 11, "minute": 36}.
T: {"hour": 8, "minute": 57}
